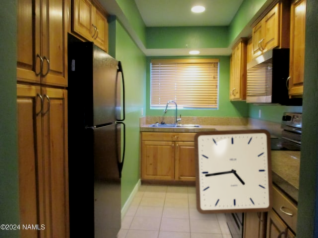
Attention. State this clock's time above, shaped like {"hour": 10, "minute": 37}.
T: {"hour": 4, "minute": 44}
